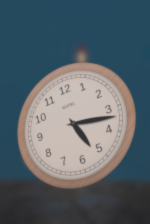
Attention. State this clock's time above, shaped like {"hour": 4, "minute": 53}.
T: {"hour": 5, "minute": 17}
